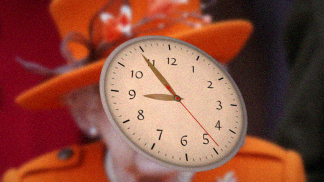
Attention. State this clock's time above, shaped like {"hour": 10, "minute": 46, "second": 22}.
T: {"hour": 8, "minute": 54, "second": 24}
